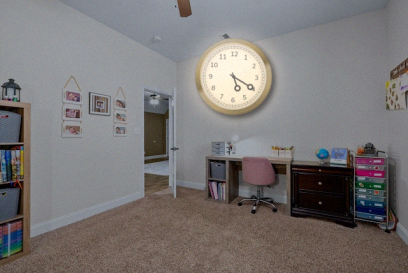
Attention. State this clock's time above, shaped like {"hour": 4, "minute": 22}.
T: {"hour": 5, "minute": 20}
